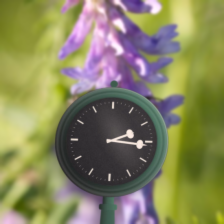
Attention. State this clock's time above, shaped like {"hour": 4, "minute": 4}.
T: {"hour": 2, "minute": 16}
